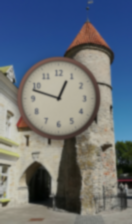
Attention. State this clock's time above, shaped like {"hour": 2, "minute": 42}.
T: {"hour": 12, "minute": 48}
